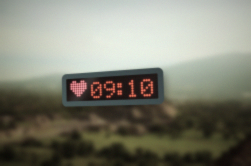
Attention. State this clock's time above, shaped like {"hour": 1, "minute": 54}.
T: {"hour": 9, "minute": 10}
